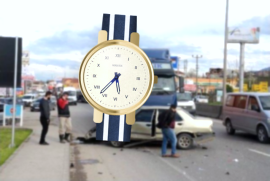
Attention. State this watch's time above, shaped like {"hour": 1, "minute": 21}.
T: {"hour": 5, "minute": 37}
